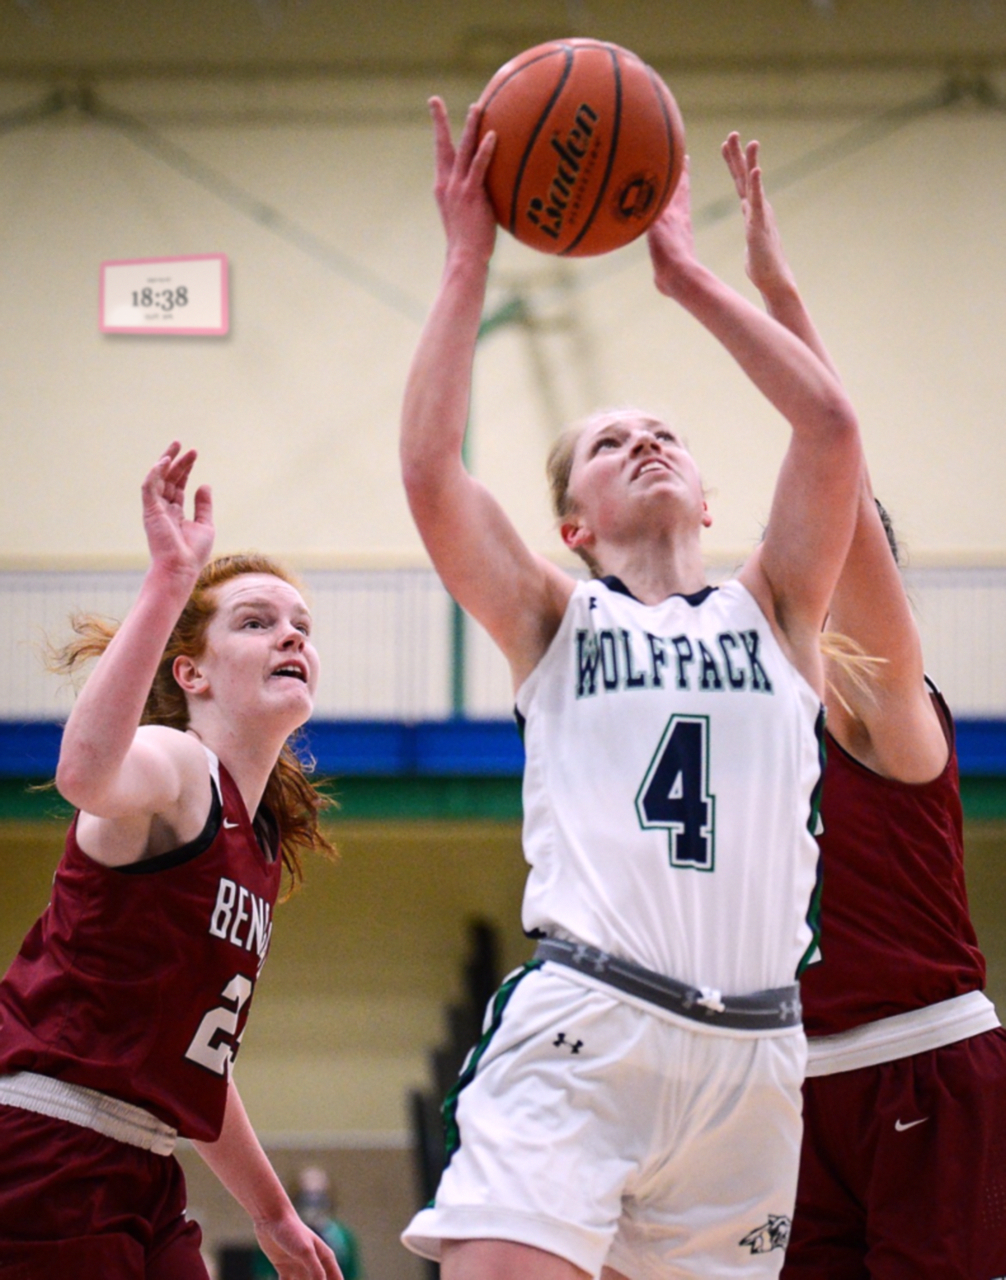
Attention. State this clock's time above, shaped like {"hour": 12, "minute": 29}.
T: {"hour": 18, "minute": 38}
